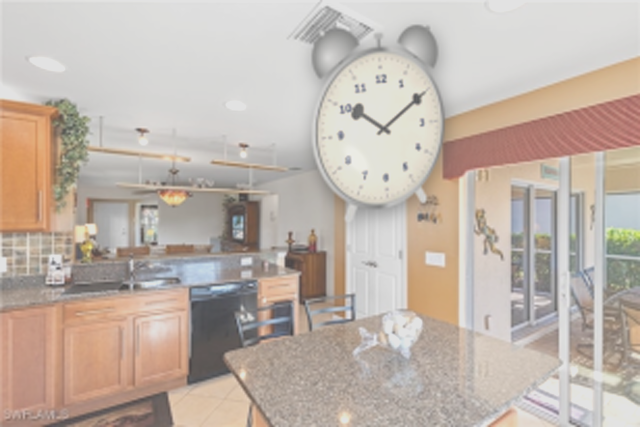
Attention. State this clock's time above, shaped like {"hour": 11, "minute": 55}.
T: {"hour": 10, "minute": 10}
